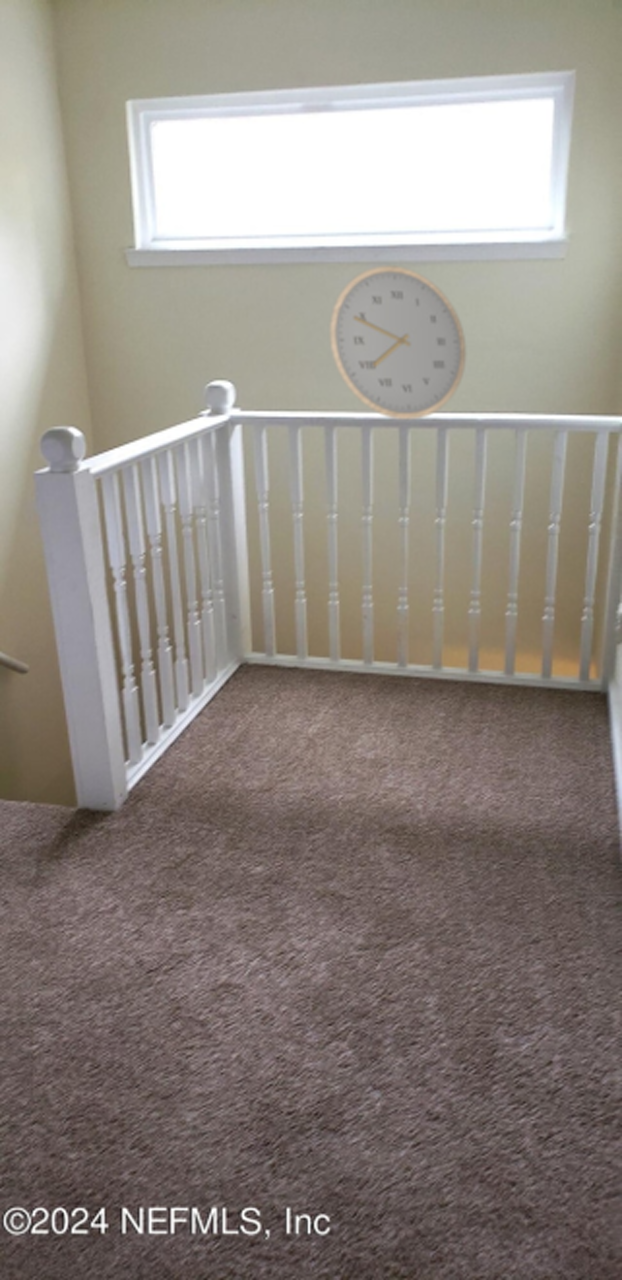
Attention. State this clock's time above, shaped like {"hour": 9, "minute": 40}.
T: {"hour": 7, "minute": 49}
